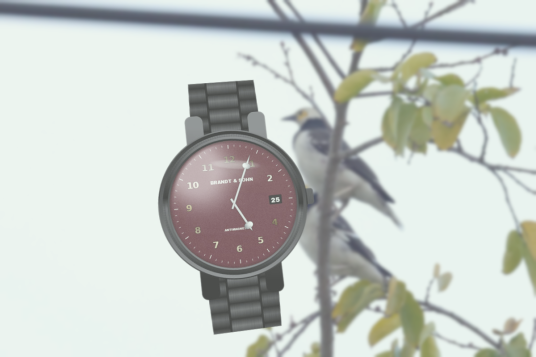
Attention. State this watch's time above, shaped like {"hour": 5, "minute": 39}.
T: {"hour": 5, "minute": 4}
